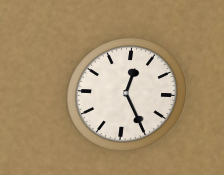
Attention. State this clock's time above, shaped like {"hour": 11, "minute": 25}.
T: {"hour": 12, "minute": 25}
